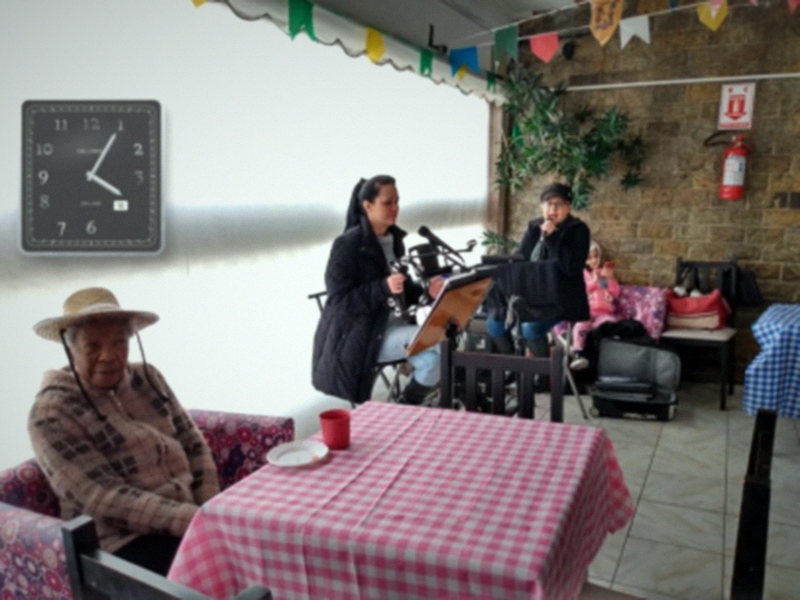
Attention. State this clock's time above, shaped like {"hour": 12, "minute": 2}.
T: {"hour": 4, "minute": 5}
